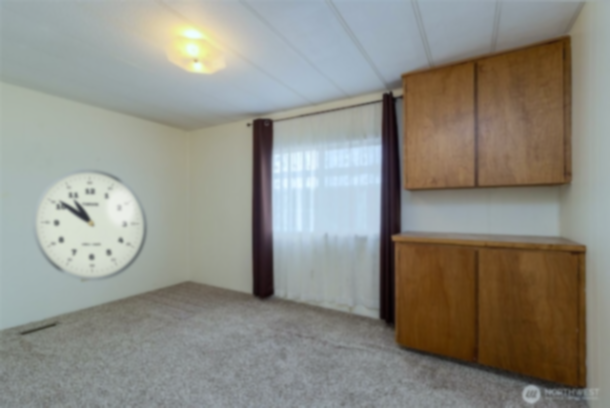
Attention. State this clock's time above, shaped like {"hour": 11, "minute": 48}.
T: {"hour": 10, "minute": 51}
